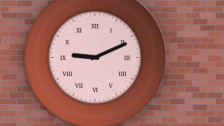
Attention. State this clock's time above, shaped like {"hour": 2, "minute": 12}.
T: {"hour": 9, "minute": 11}
